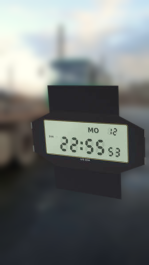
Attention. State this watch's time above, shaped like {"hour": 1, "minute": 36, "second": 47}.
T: {"hour": 22, "minute": 55, "second": 53}
